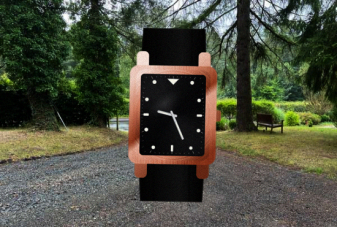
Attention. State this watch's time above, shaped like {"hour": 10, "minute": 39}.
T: {"hour": 9, "minute": 26}
